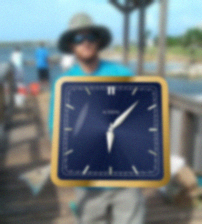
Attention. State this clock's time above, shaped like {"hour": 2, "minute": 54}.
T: {"hour": 6, "minute": 7}
